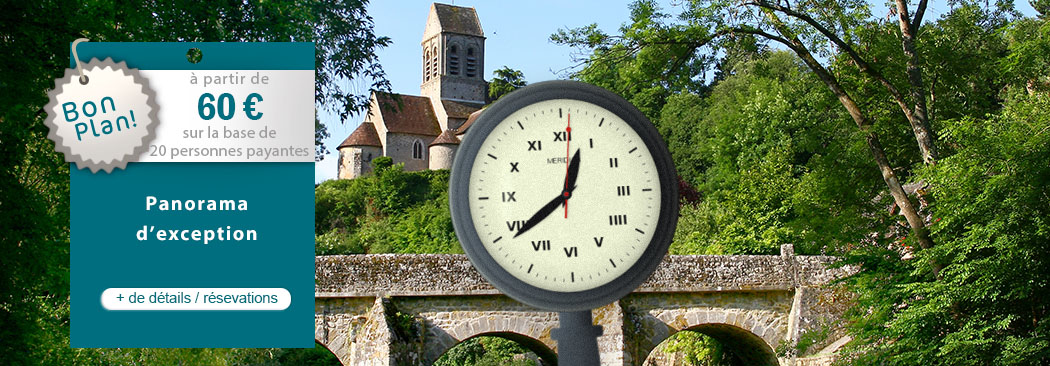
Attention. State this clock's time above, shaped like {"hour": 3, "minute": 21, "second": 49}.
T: {"hour": 12, "minute": 39, "second": 1}
